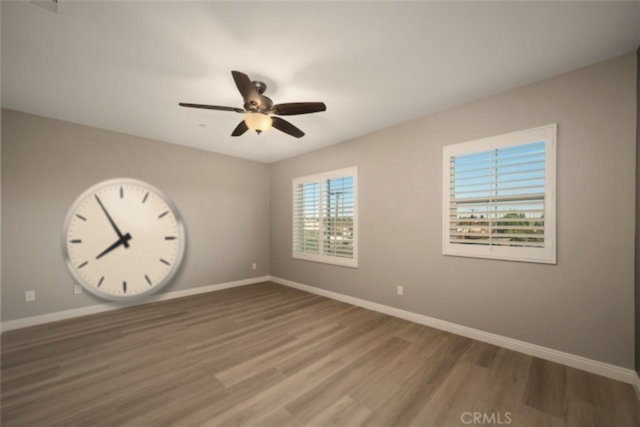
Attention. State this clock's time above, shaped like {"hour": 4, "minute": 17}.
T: {"hour": 7, "minute": 55}
